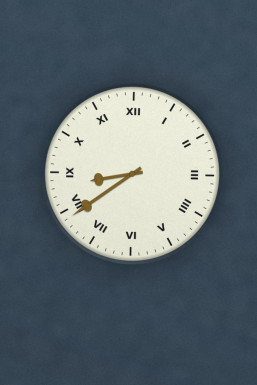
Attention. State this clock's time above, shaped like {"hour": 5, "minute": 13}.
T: {"hour": 8, "minute": 39}
